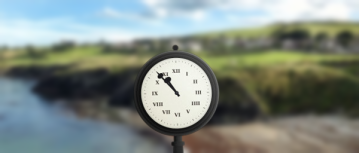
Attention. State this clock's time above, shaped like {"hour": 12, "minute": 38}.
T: {"hour": 10, "minute": 53}
